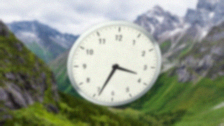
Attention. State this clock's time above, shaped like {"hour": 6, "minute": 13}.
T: {"hour": 3, "minute": 34}
